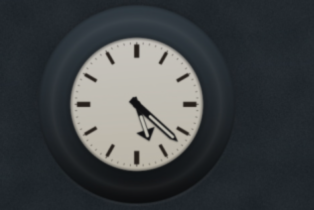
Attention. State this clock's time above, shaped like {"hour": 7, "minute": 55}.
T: {"hour": 5, "minute": 22}
